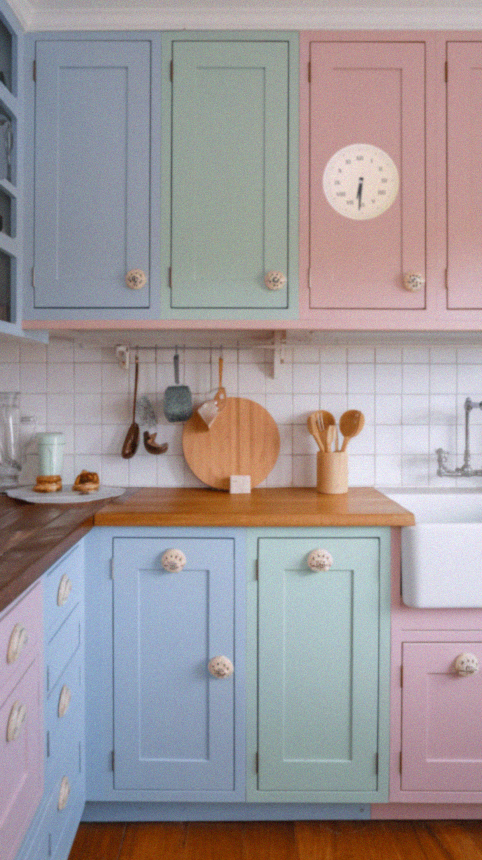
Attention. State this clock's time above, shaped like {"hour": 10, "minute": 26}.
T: {"hour": 6, "minute": 31}
